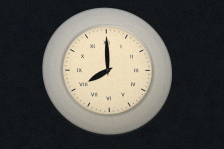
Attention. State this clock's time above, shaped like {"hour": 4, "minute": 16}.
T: {"hour": 8, "minute": 0}
